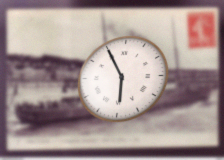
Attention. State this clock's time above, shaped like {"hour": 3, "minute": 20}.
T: {"hour": 5, "minute": 55}
